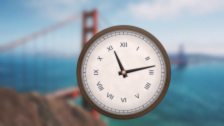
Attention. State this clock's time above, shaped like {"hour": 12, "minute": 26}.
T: {"hour": 11, "minute": 13}
